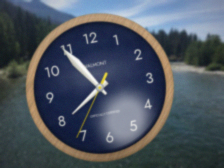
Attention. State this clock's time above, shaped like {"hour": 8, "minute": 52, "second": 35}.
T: {"hour": 7, "minute": 54, "second": 36}
